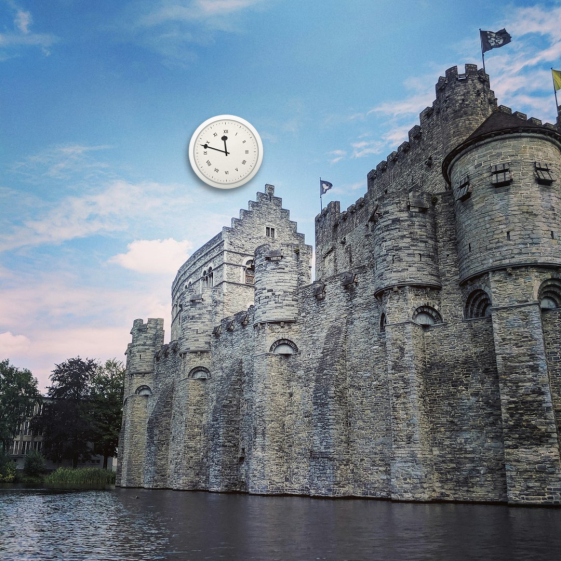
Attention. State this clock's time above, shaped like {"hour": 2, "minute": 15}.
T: {"hour": 11, "minute": 48}
